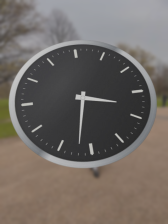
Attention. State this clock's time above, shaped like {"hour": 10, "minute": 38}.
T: {"hour": 3, "minute": 32}
